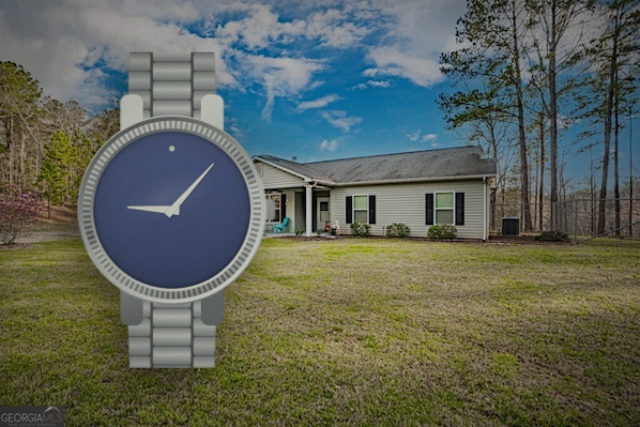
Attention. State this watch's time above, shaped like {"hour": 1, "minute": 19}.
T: {"hour": 9, "minute": 7}
